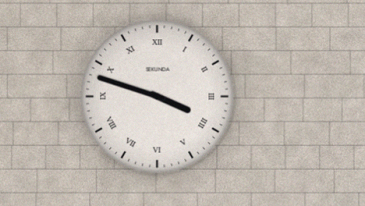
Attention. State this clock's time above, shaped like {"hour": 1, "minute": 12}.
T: {"hour": 3, "minute": 48}
